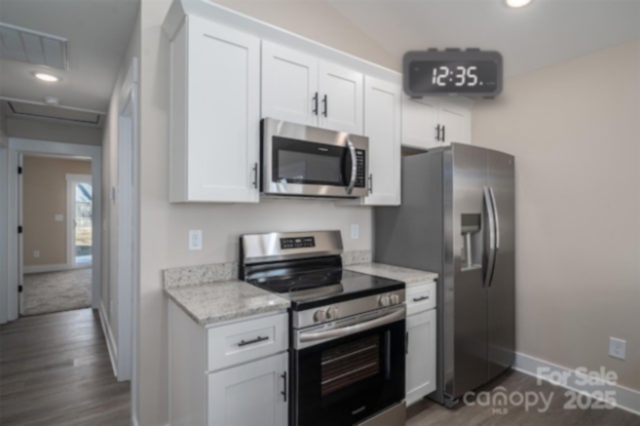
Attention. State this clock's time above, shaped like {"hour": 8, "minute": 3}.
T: {"hour": 12, "minute": 35}
